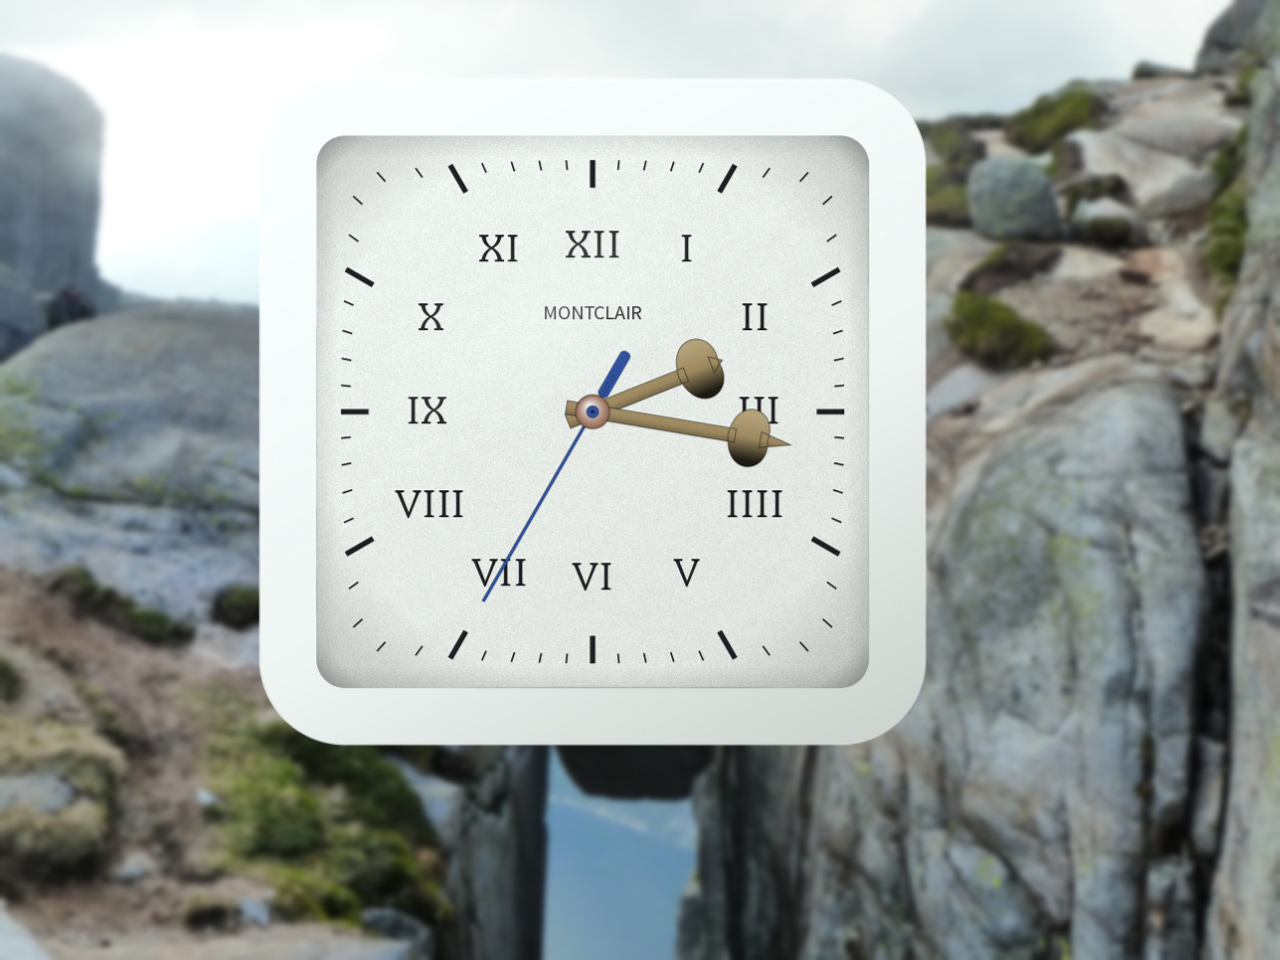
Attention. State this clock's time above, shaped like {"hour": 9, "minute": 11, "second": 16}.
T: {"hour": 2, "minute": 16, "second": 35}
